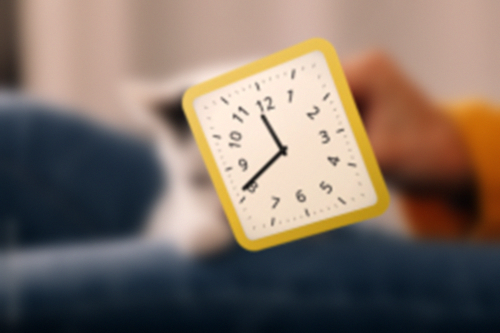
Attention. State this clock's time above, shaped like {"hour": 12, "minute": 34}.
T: {"hour": 11, "minute": 41}
